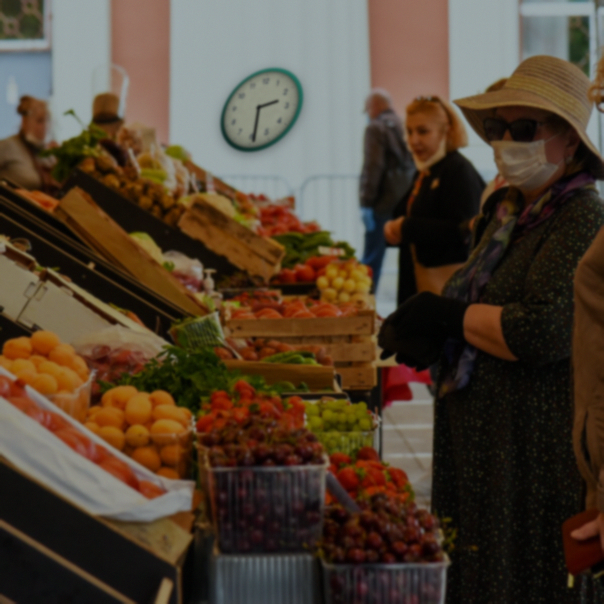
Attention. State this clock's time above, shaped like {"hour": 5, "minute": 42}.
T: {"hour": 2, "minute": 29}
